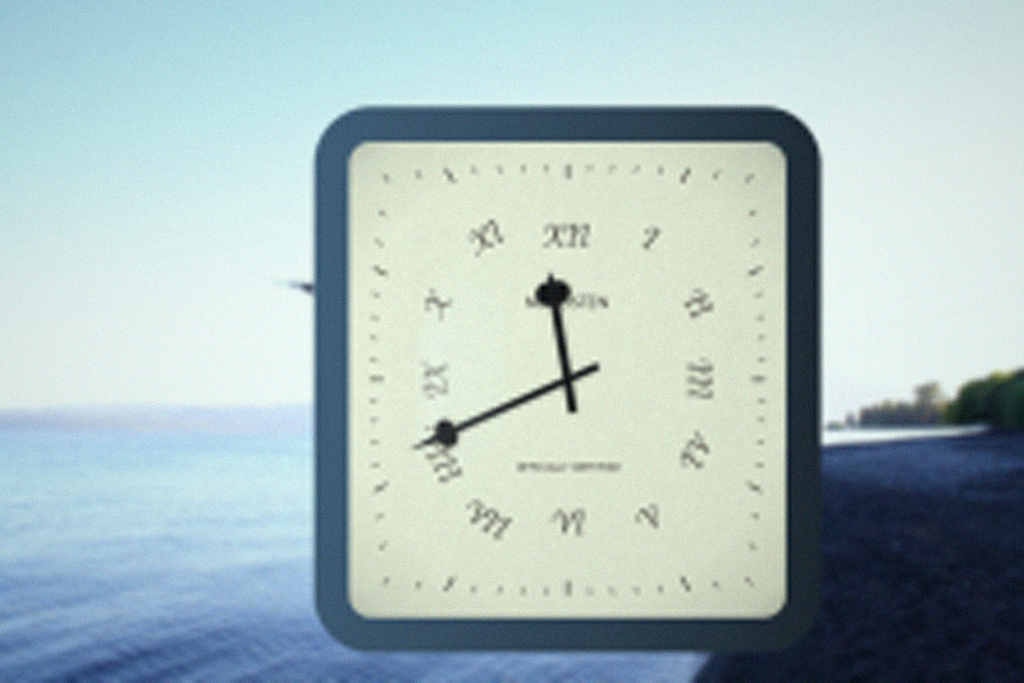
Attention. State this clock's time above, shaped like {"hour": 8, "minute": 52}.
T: {"hour": 11, "minute": 41}
